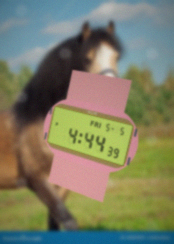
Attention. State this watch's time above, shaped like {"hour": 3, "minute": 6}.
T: {"hour": 4, "minute": 44}
